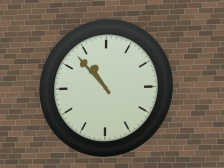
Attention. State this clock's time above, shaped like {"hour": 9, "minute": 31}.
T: {"hour": 10, "minute": 53}
